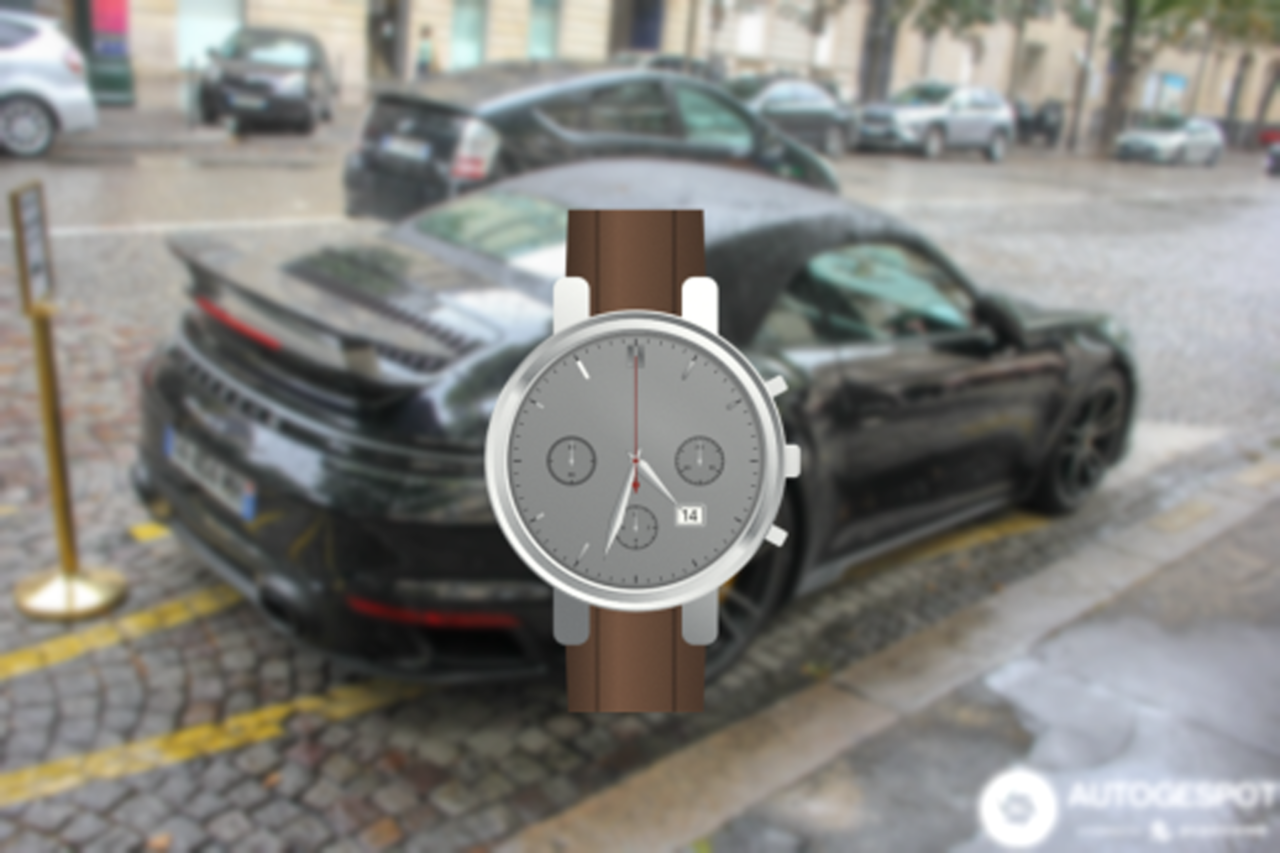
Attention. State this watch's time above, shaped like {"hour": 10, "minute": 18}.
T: {"hour": 4, "minute": 33}
